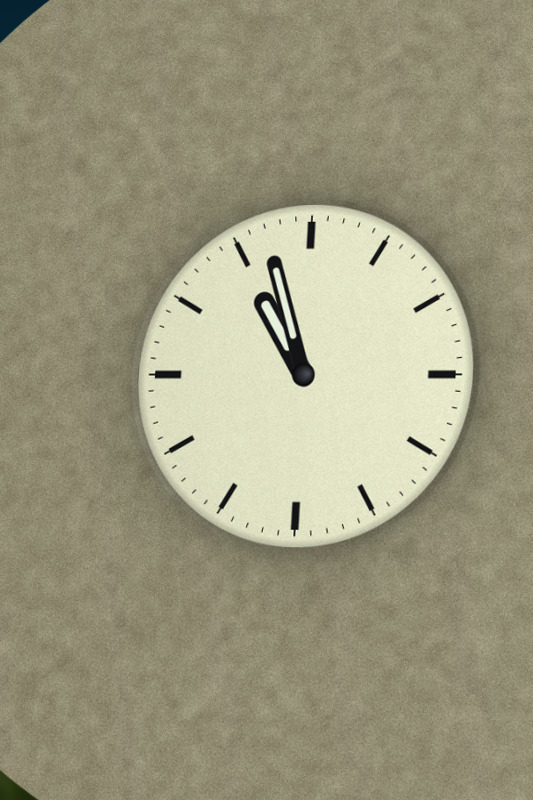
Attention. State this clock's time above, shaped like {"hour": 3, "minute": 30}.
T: {"hour": 10, "minute": 57}
